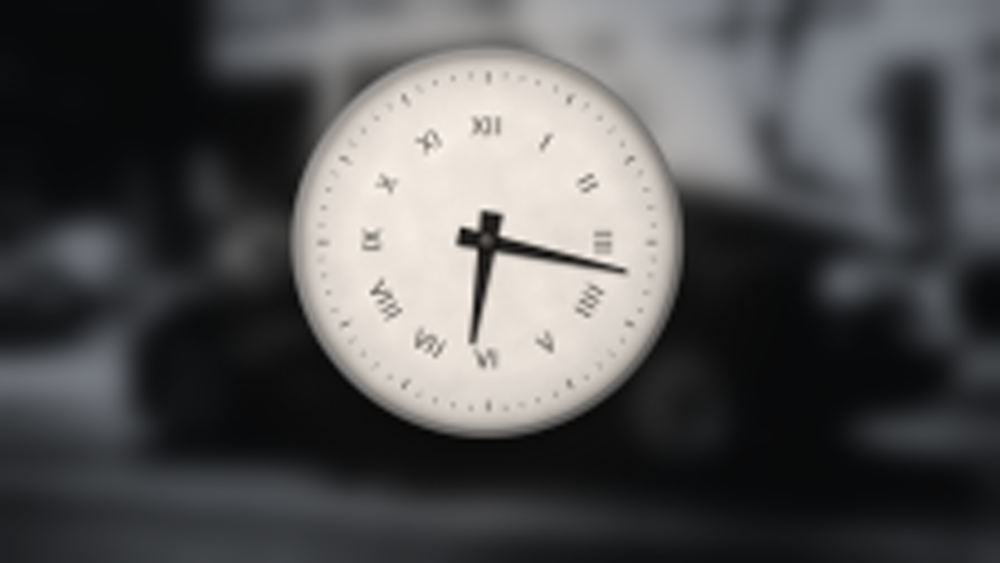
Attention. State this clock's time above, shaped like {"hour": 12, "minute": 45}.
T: {"hour": 6, "minute": 17}
